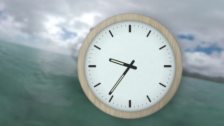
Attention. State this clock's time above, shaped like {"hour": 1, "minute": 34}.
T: {"hour": 9, "minute": 36}
